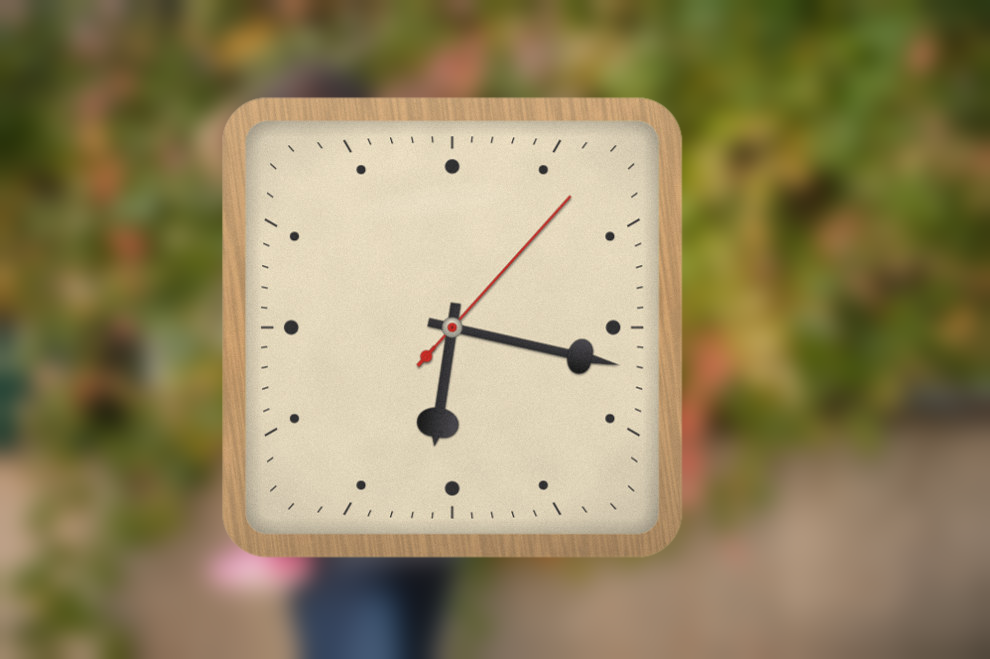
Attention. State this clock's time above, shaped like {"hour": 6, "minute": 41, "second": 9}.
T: {"hour": 6, "minute": 17, "second": 7}
